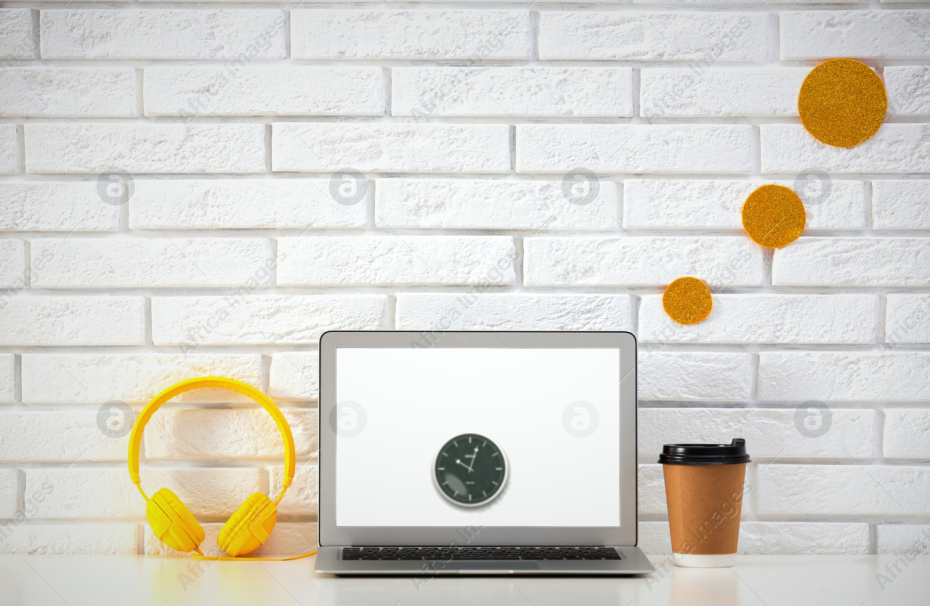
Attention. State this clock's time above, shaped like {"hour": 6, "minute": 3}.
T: {"hour": 10, "minute": 3}
